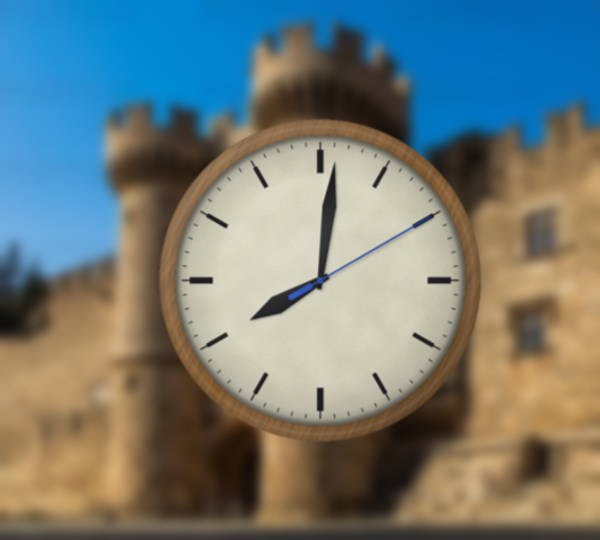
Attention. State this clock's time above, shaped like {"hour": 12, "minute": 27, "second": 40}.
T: {"hour": 8, "minute": 1, "second": 10}
